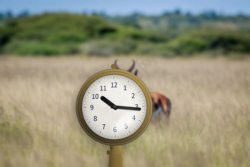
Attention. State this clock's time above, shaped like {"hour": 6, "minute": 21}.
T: {"hour": 10, "minute": 16}
